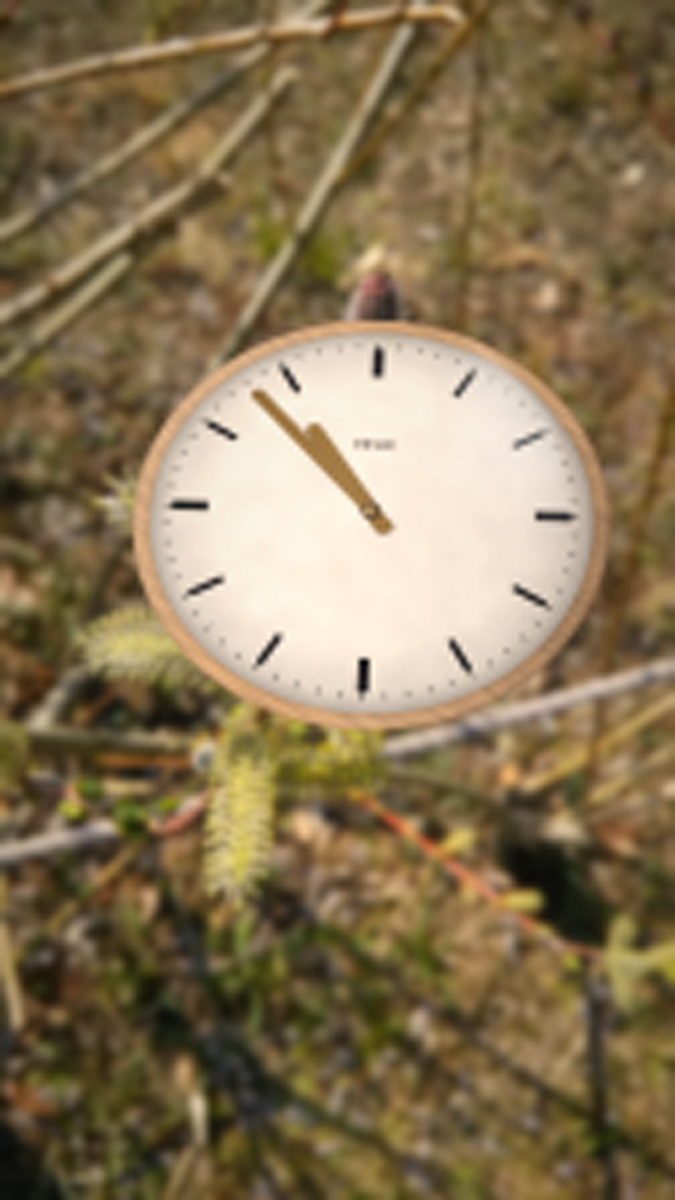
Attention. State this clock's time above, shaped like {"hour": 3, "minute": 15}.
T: {"hour": 10, "minute": 53}
